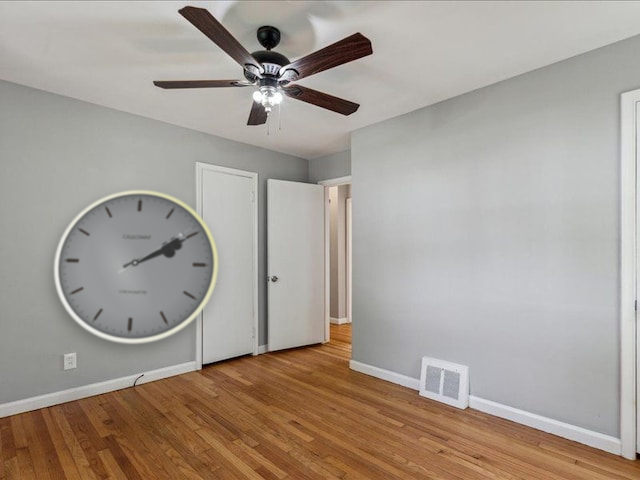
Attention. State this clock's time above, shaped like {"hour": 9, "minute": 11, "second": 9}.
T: {"hour": 2, "minute": 10, "second": 9}
